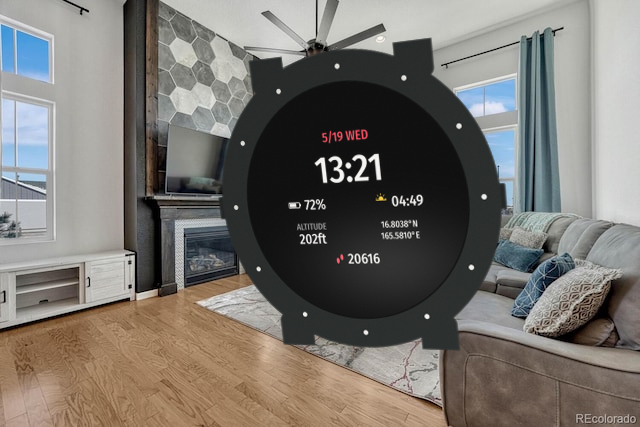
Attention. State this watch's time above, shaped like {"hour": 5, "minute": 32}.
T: {"hour": 13, "minute": 21}
